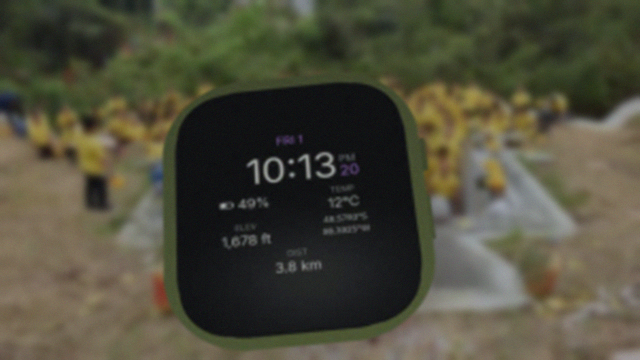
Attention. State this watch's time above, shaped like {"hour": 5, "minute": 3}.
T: {"hour": 10, "minute": 13}
